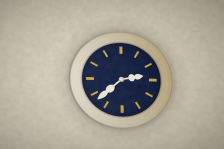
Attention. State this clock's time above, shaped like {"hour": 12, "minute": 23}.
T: {"hour": 2, "minute": 38}
